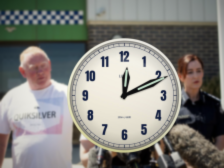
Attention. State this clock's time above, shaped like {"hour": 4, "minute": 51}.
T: {"hour": 12, "minute": 11}
